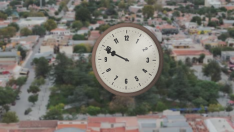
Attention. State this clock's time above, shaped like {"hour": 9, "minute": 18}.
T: {"hour": 9, "minute": 49}
